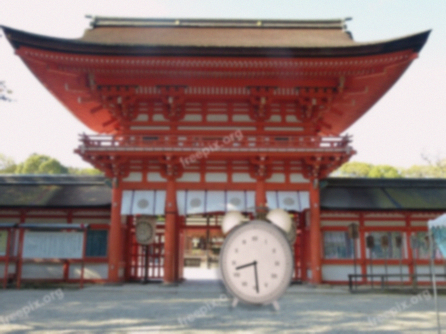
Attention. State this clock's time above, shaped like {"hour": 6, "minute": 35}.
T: {"hour": 8, "minute": 29}
